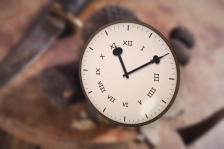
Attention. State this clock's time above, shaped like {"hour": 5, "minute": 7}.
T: {"hour": 11, "minute": 10}
